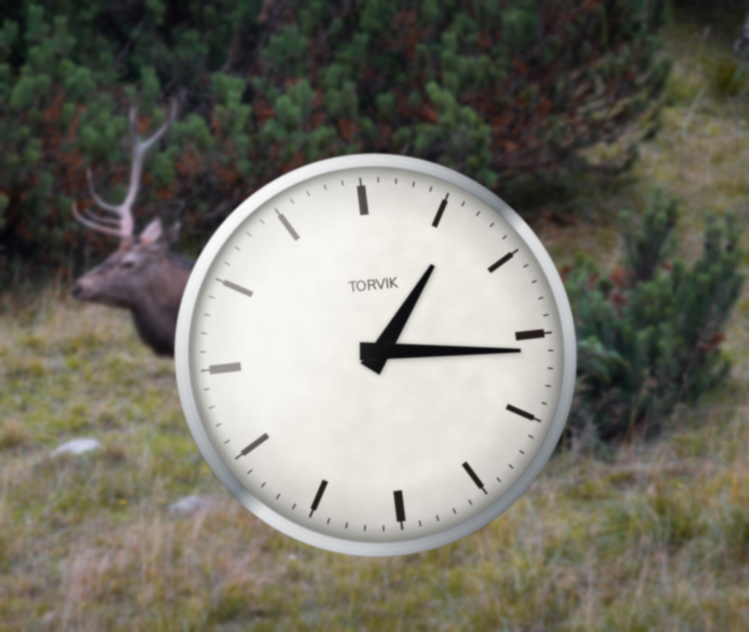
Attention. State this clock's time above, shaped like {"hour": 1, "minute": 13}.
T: {"hour": 1, "minute": 16}
